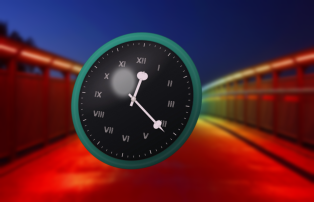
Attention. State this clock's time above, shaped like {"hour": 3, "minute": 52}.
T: {"hour": 12, "minute": 21}
